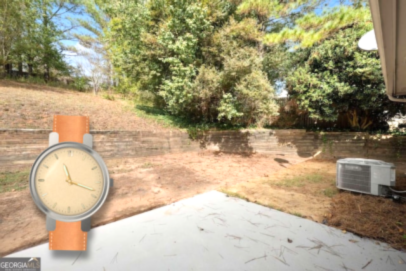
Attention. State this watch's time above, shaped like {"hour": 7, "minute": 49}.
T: {"hour": 11, "minute": 18}
